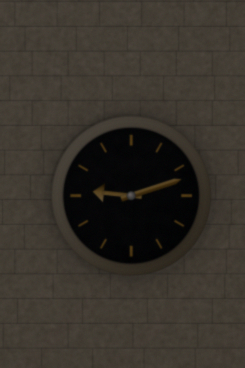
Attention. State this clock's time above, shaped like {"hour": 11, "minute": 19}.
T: {"hour": 9, "minute": 12}
